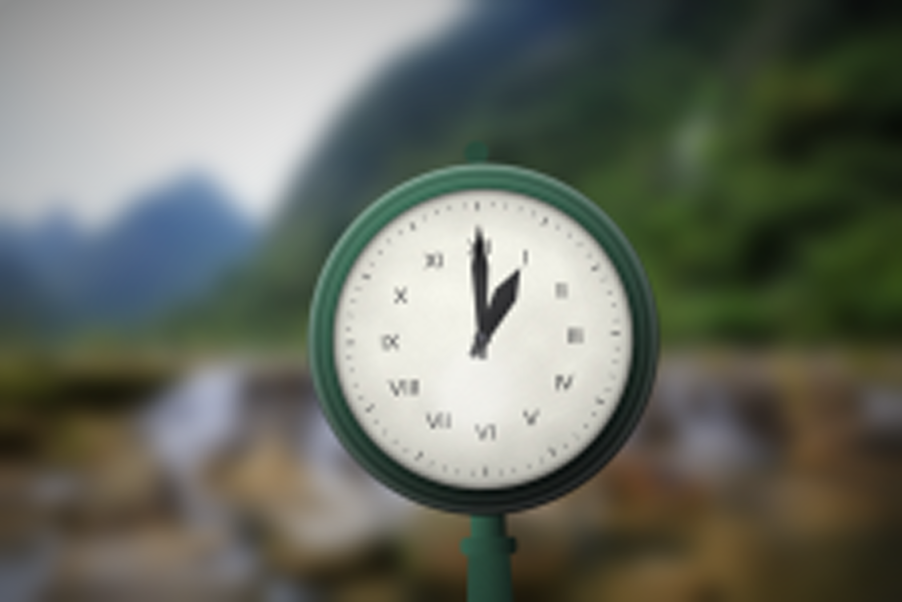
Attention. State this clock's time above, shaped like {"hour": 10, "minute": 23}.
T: {"hour": 1, "minute": 0}
